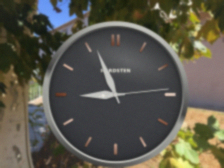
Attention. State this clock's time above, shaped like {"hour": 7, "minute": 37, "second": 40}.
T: {"hour": 8, "minute": 56, "second": 14}
